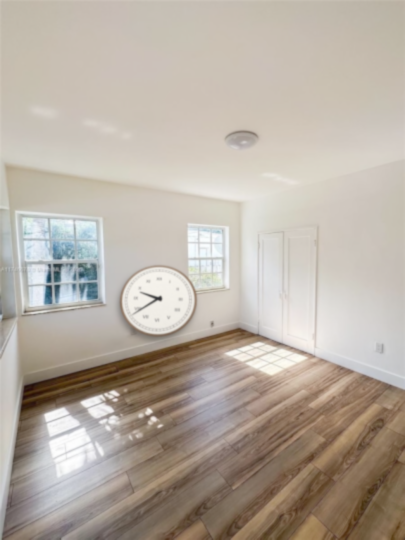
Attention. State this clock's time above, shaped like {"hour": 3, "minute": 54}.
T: {"hour": 9, "minute": 39}
